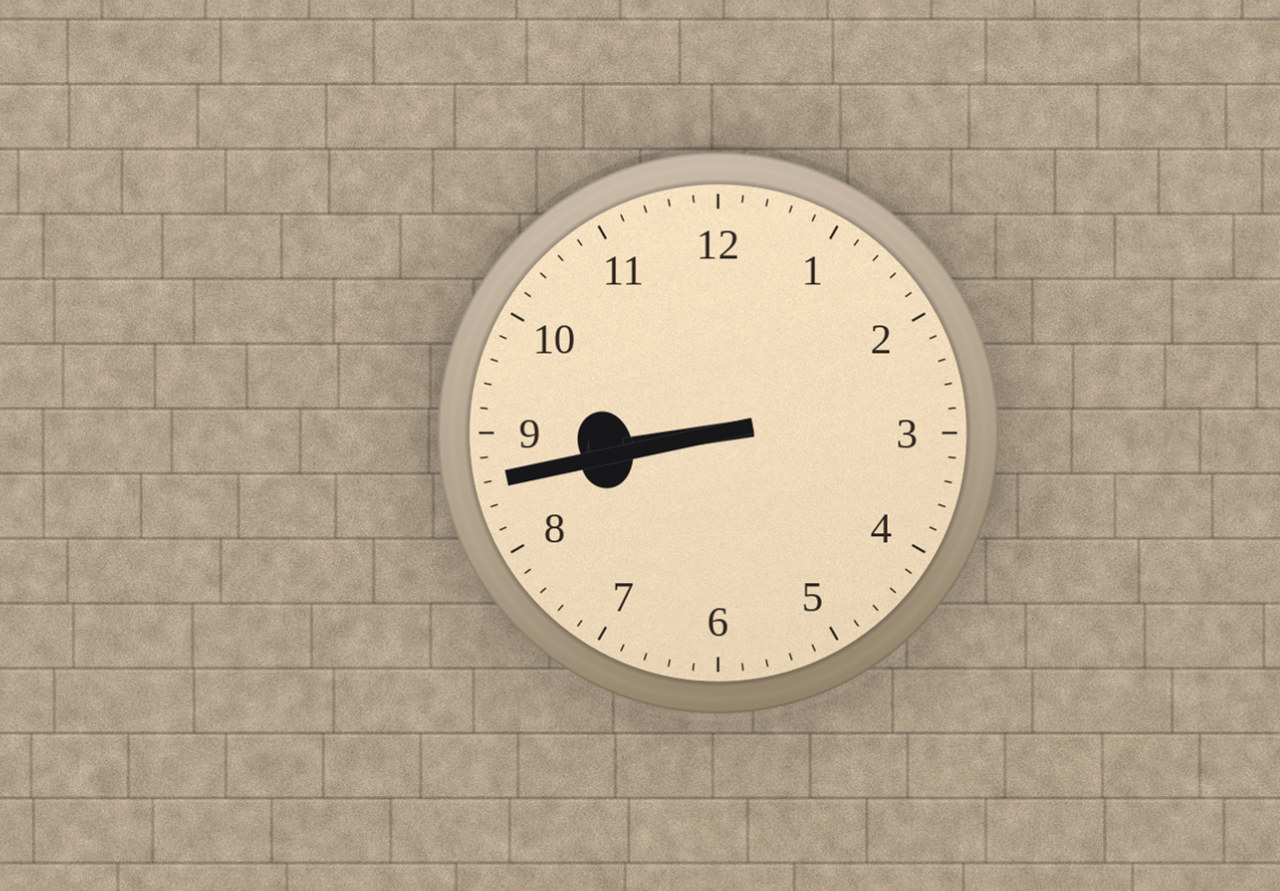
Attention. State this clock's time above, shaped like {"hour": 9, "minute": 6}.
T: {"hour": 8, "minute": 43}
